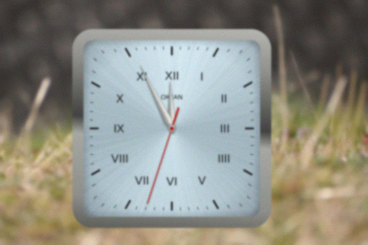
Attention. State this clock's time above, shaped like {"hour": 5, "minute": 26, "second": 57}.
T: {"hour": 11, "minute": 55, "second": 33}
